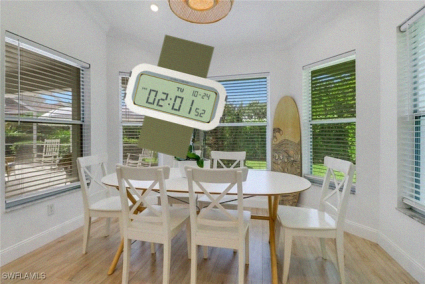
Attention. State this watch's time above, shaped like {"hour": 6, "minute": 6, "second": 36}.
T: {"hour": 2, "minute": 1, "second": 52}
